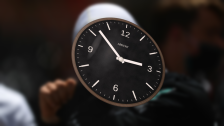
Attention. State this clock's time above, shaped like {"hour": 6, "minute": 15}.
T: {"hour": 2, "minute": 52}
